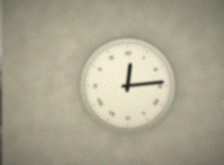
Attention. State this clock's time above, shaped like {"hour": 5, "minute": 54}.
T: {"hour": 12, "minute": 14}
